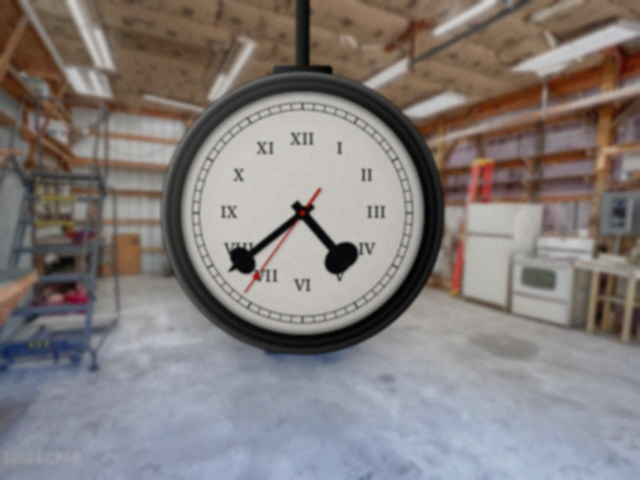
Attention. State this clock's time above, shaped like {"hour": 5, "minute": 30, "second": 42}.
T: {"hour": 4, "minute": 38, "second": 36}
